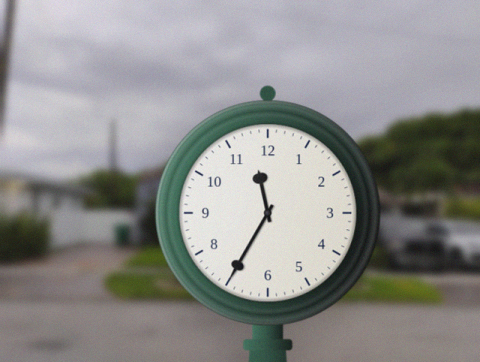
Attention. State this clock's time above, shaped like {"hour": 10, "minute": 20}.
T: {"hour": 11, "minute": 35}
